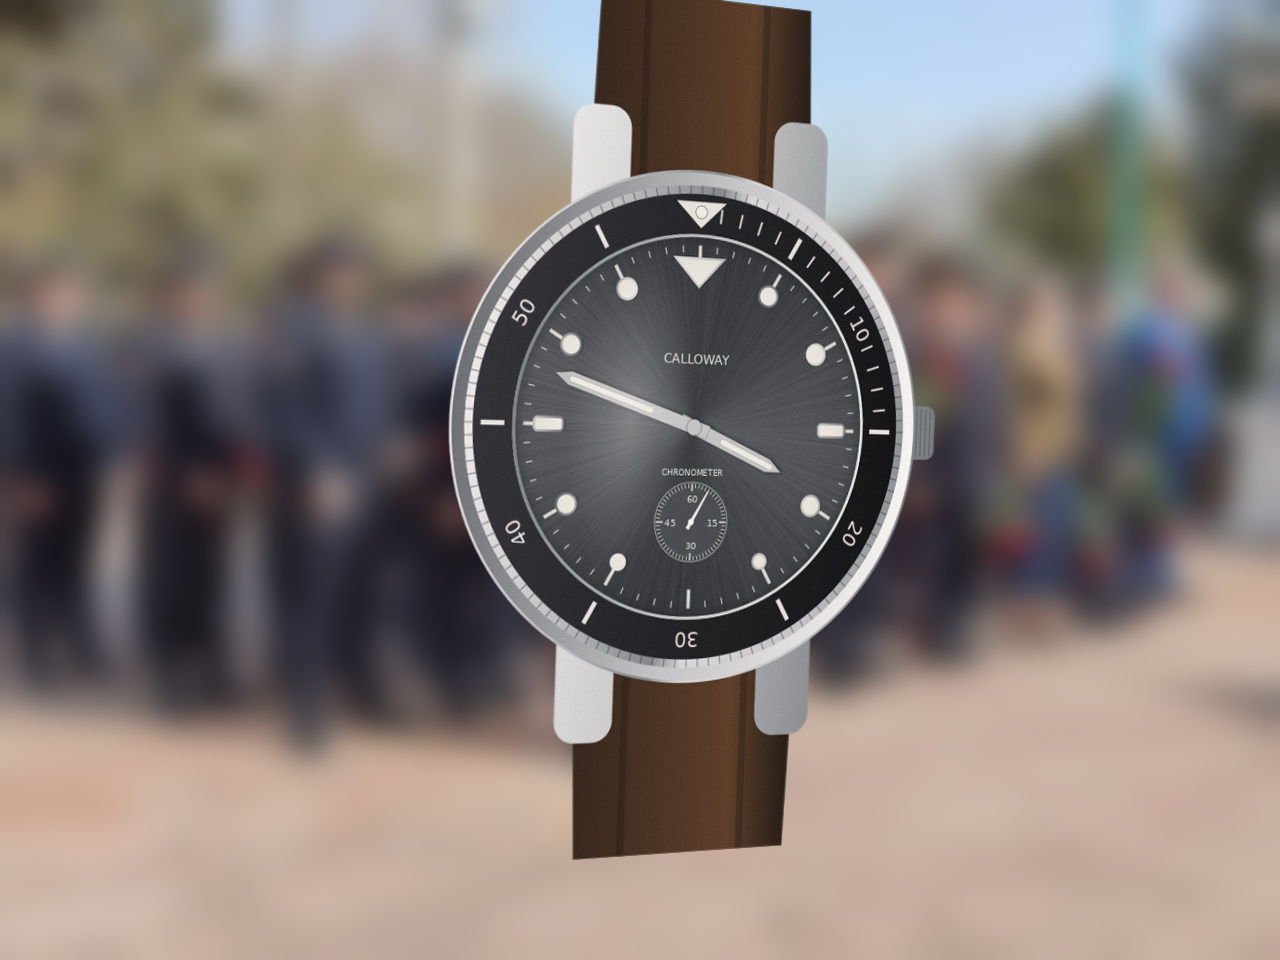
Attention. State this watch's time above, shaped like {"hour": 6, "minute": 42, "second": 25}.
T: {"hour": 3, "minute": 48, "second": 5}
